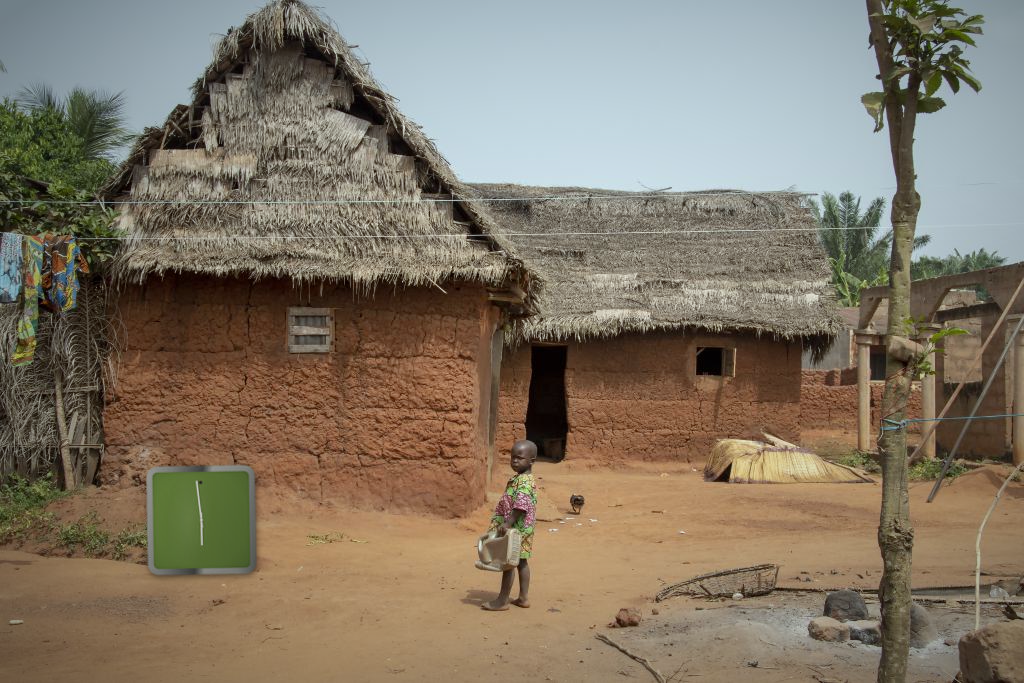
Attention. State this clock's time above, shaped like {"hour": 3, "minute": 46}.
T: {"hour": 5, "minute": 59}
